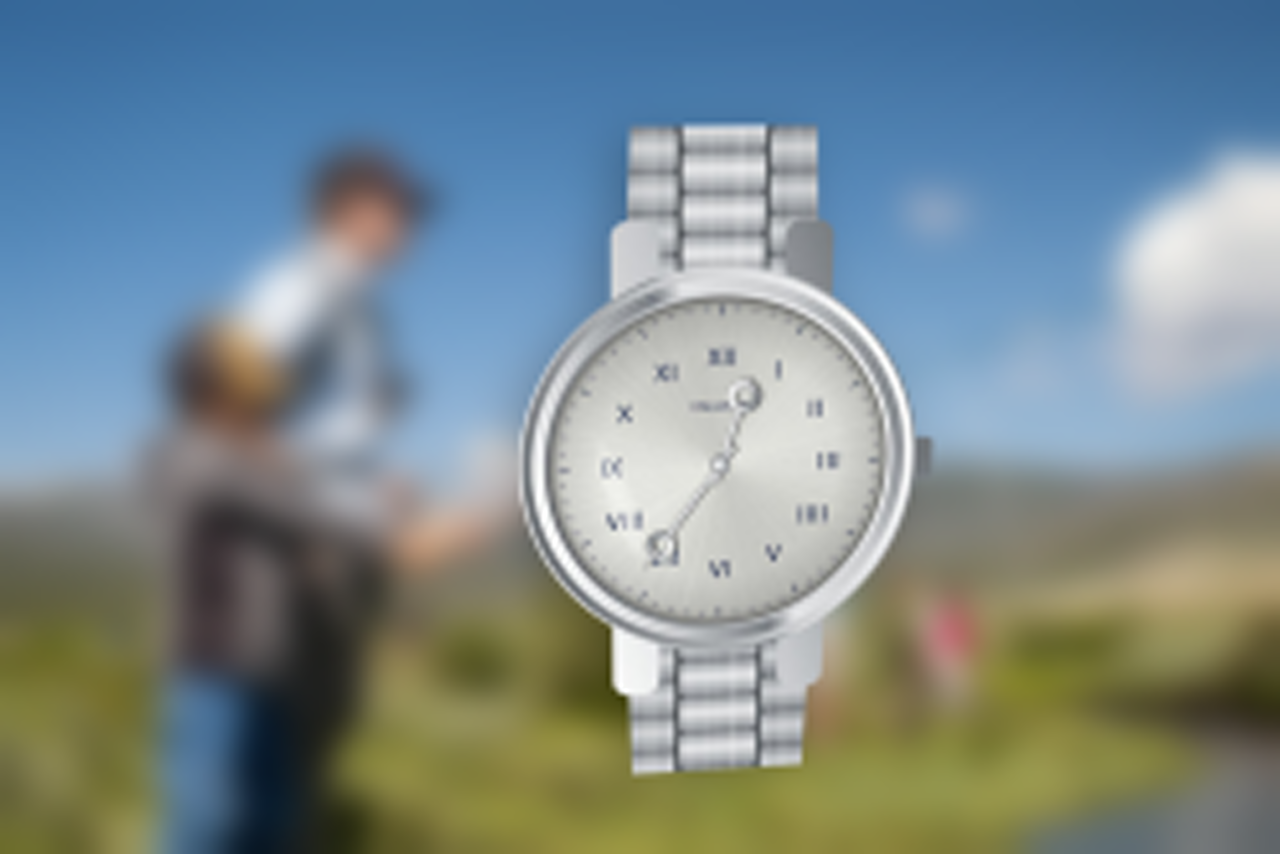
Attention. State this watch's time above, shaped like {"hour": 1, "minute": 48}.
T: {"hour": 12, "minute": 36}
